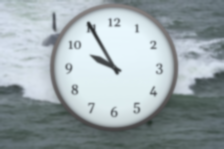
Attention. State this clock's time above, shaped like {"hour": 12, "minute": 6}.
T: {"hour": 9, "minute": 55}
